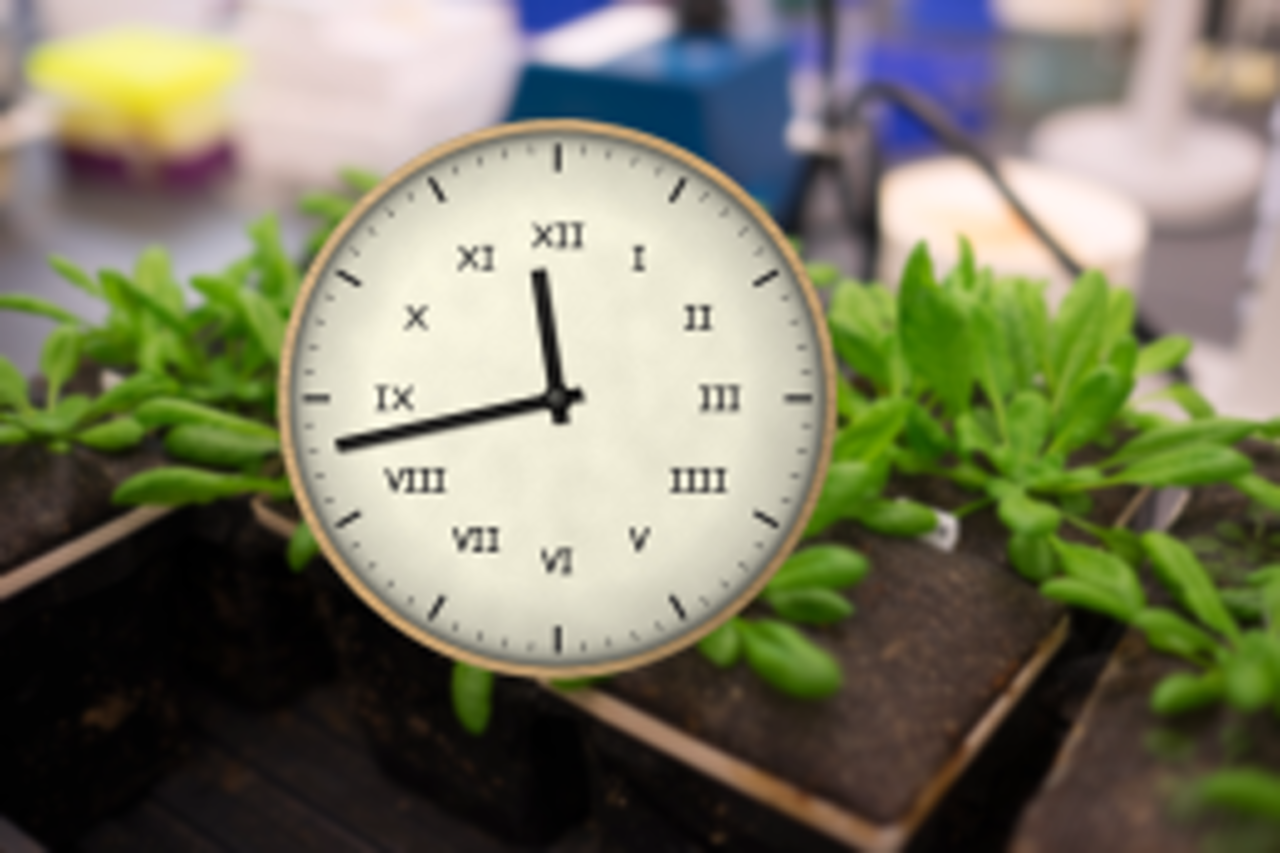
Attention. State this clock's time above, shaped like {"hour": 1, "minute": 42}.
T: {"hour": 11, "minute": 43}
